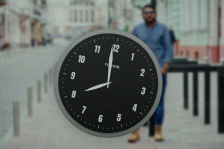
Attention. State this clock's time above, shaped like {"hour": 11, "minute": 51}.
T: {"hour": 7, "minute": 59}
